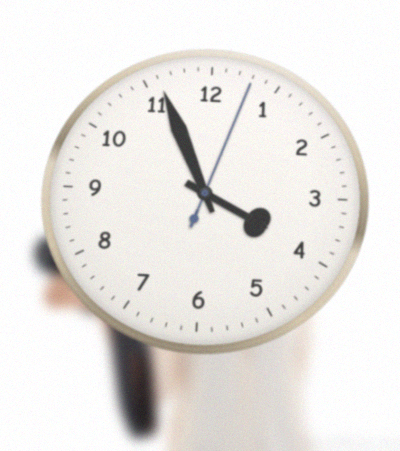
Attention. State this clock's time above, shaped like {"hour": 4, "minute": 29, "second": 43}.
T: {"hour": 3, "minute": 56, "second": 3}
